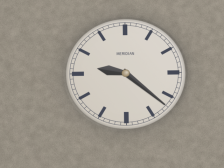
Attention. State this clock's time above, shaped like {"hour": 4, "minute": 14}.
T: {"hour": 9, "minute": 22}
